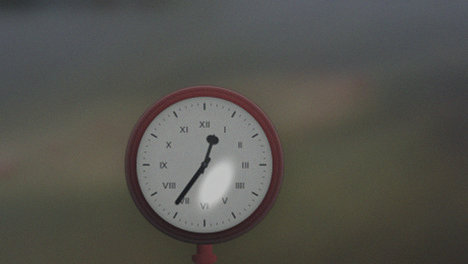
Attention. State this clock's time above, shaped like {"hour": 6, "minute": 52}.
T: {"hour": 12, "minute": 36}
